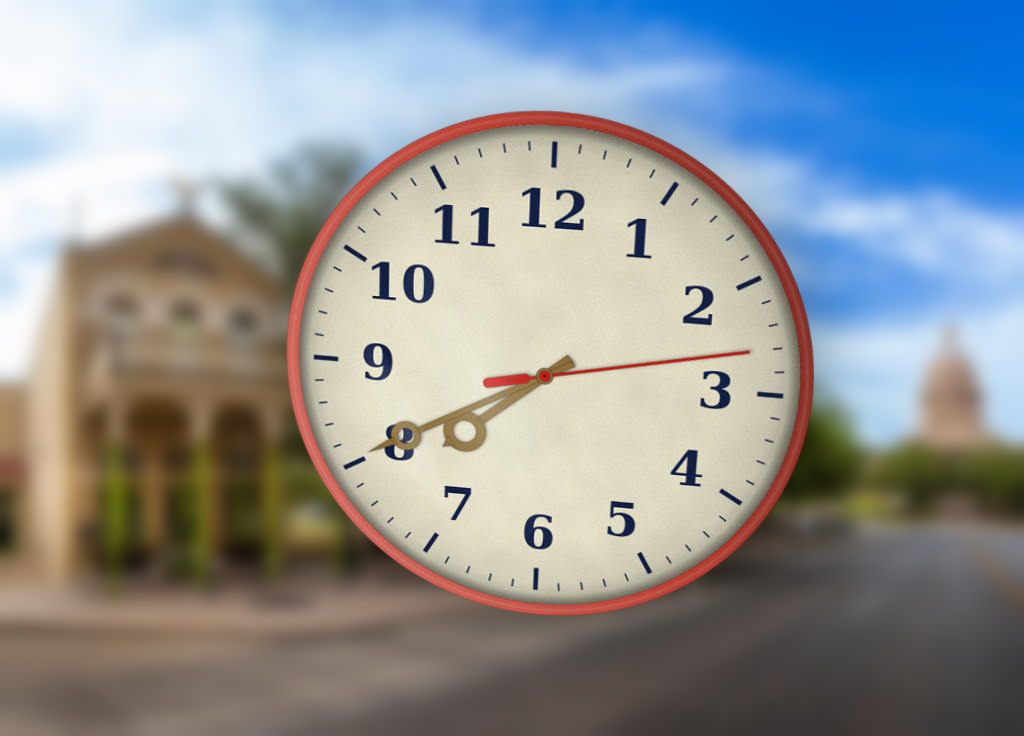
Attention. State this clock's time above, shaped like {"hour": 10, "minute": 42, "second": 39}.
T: {"hour": 7, "minute": 40, "second": 13}
